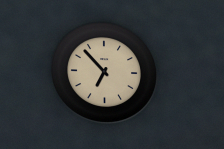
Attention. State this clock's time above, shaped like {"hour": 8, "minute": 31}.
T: {"hour": 6, "minute": 53}
